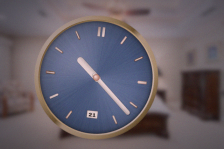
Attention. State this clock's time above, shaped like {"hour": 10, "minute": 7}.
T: {"hour": 10, "minute": 22}
